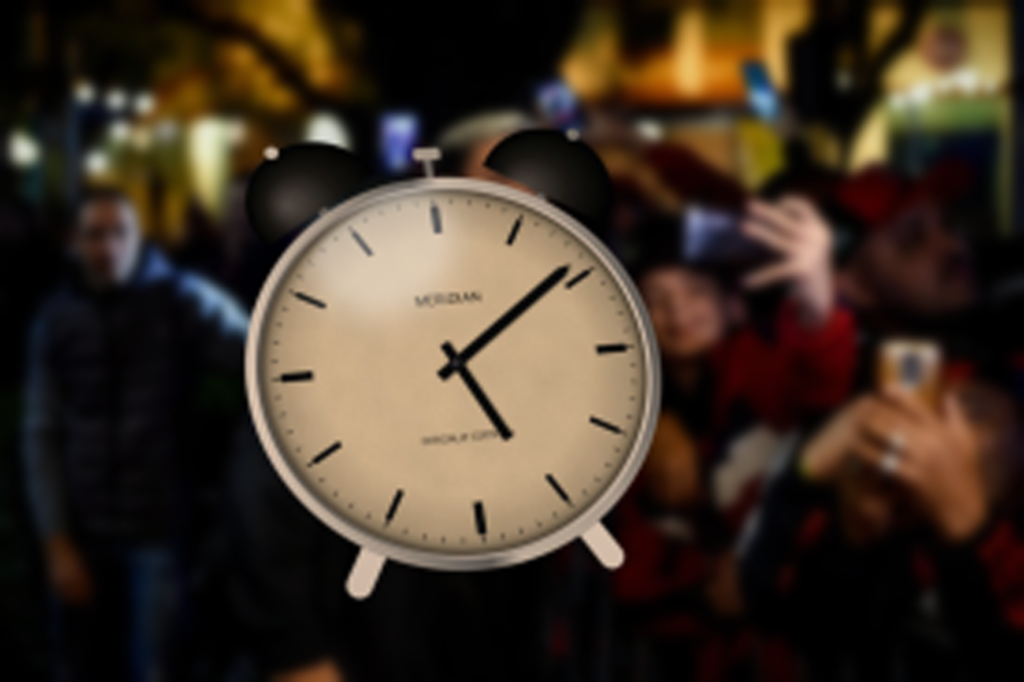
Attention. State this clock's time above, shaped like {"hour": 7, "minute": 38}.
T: {"hour": 5, "minute": 9}
